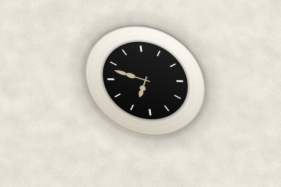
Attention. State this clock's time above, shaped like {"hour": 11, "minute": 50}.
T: {"hour": 6, "minute": 48}
